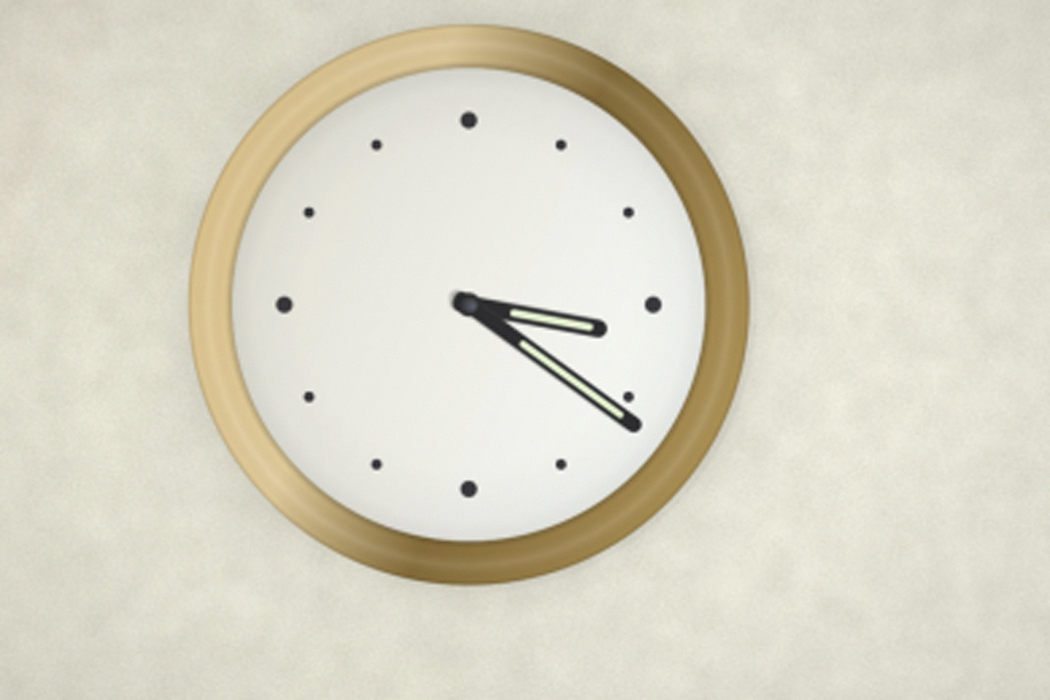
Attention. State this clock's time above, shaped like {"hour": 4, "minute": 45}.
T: {"hour": 3, "minute": 21}
